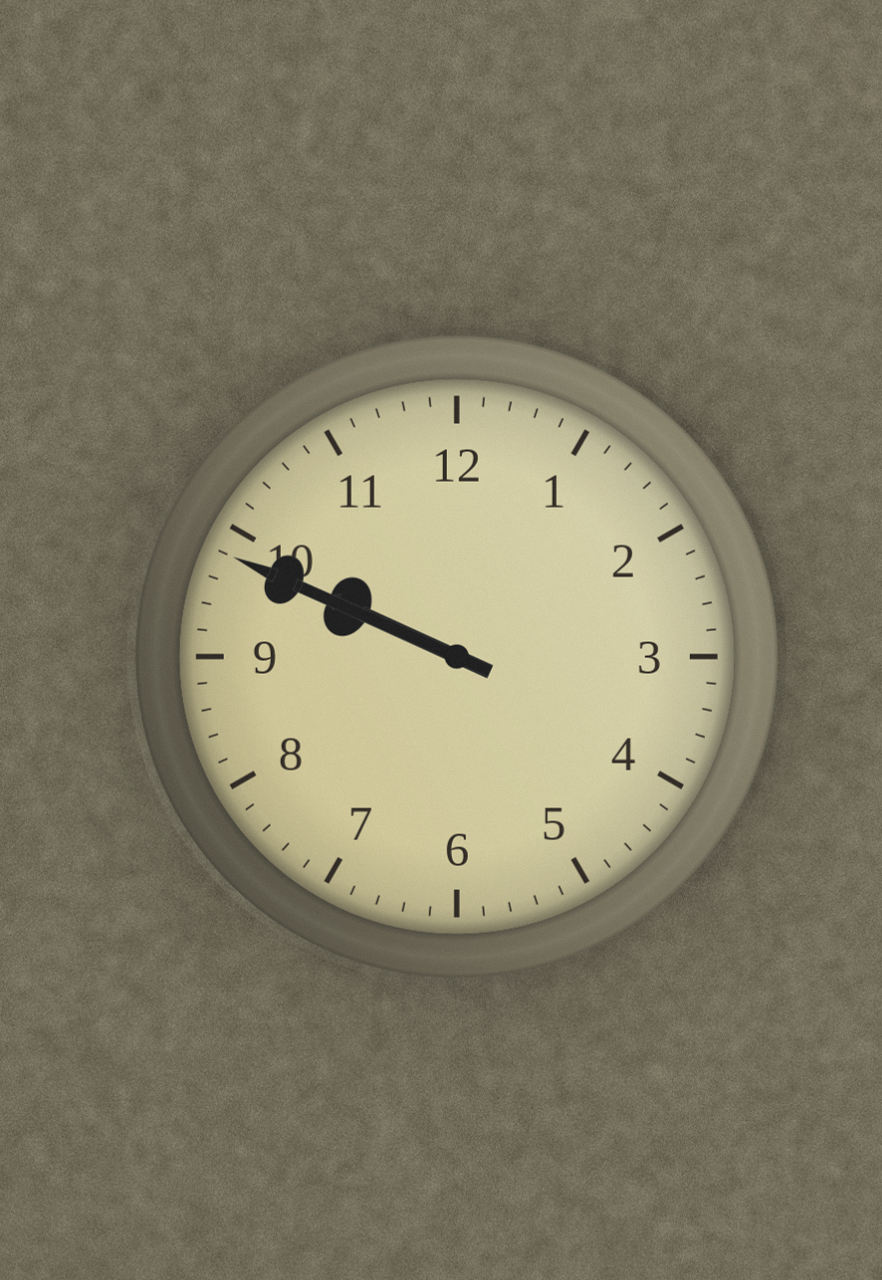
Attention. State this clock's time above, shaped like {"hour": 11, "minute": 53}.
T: {"hour": 9, "minute": 49}
